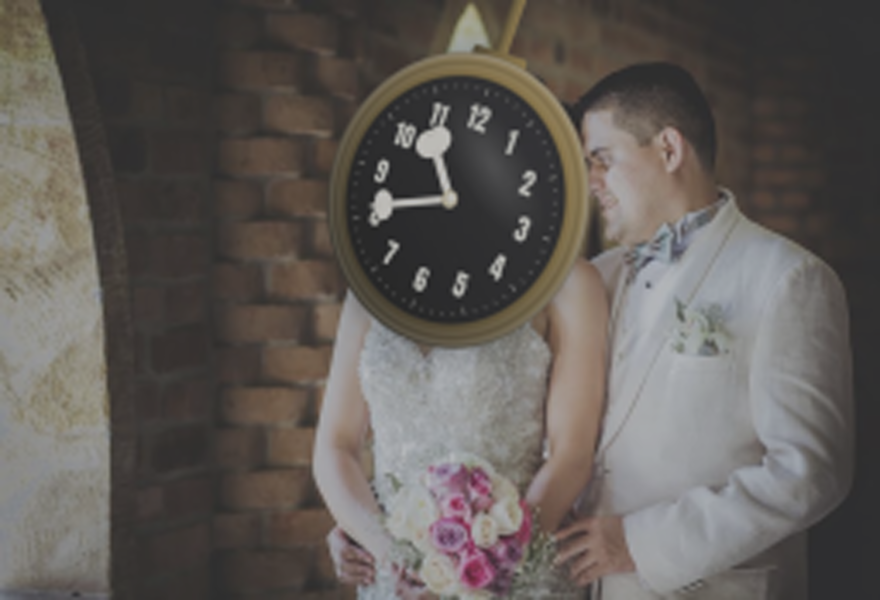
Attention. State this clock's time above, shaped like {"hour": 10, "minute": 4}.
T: {"hour": 10, "minute": 41}
